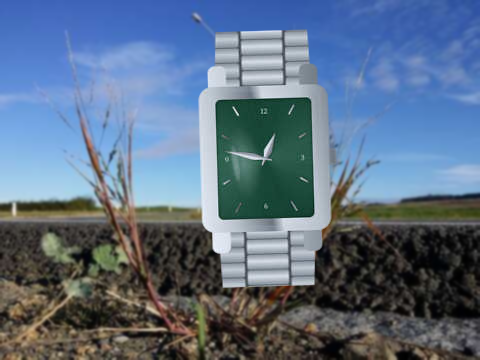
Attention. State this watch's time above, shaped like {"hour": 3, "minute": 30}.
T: {"hour": 12, "minute": 47}
